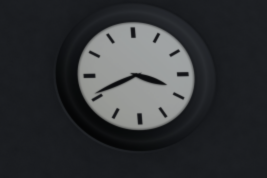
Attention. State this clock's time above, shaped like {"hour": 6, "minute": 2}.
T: {"hour": 3, "minute": 41}
